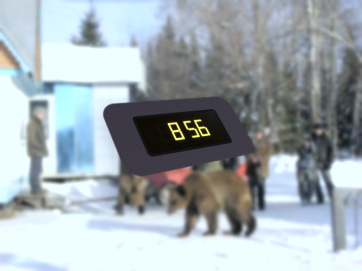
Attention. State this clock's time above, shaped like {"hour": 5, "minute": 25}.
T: {"hour": 8, "minute": 56}
